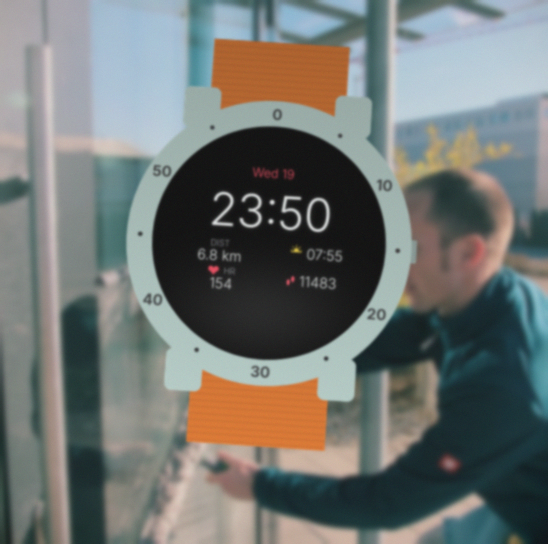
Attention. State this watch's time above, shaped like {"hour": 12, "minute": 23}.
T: {"hour": 23, "minute": 50}
